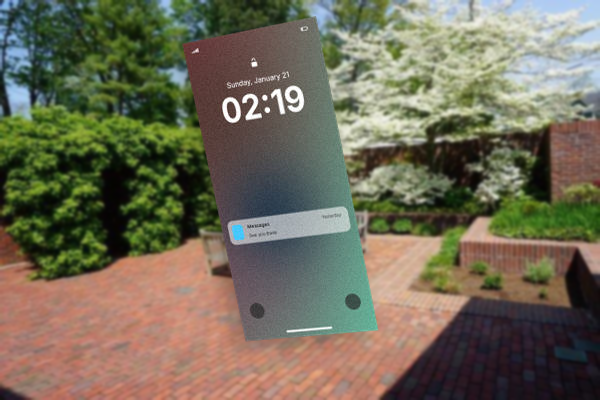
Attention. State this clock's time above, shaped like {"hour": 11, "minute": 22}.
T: {"hour": 2, "minute": 19}
